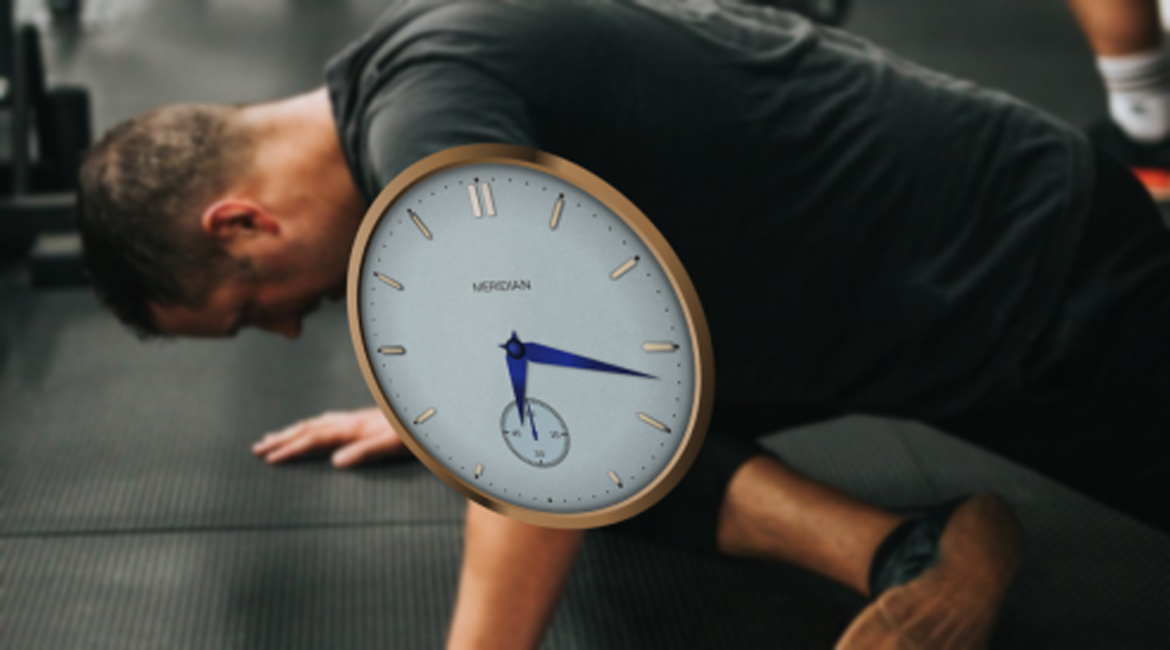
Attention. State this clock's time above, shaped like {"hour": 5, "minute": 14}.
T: {"hour": 6, "minute": 17}
